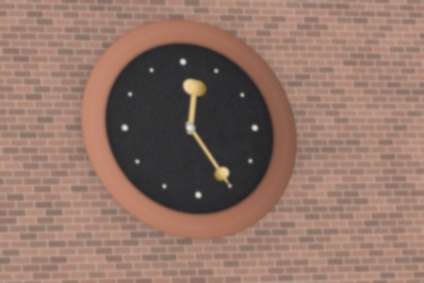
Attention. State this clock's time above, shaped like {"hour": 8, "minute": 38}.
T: {"hour": 12, "minute": 25}
